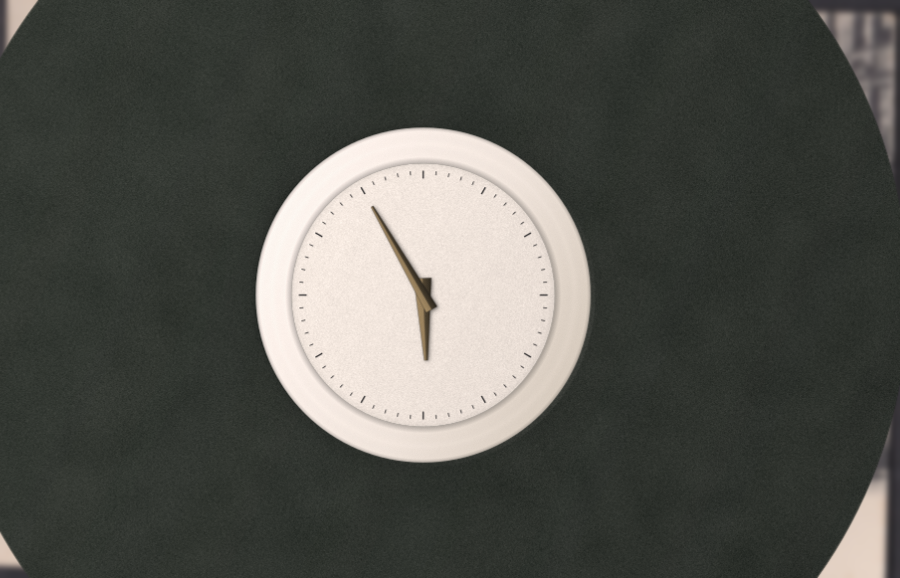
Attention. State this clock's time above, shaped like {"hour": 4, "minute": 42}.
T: {"hour": 5, "minute": 55}
